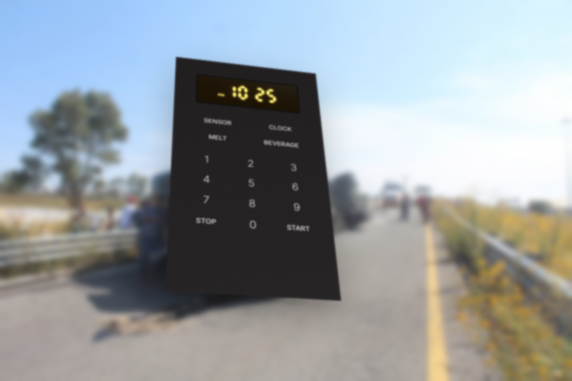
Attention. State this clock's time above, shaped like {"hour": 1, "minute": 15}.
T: {"hour": 10, "minute": 25}
